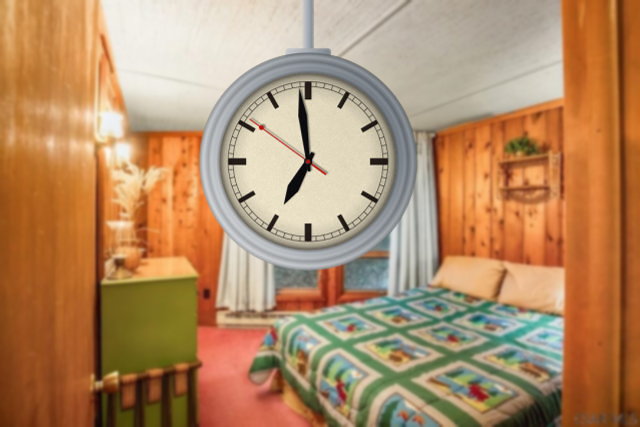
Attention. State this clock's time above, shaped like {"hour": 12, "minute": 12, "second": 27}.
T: {"hour": 6, "minute": 58, "second": 51}
